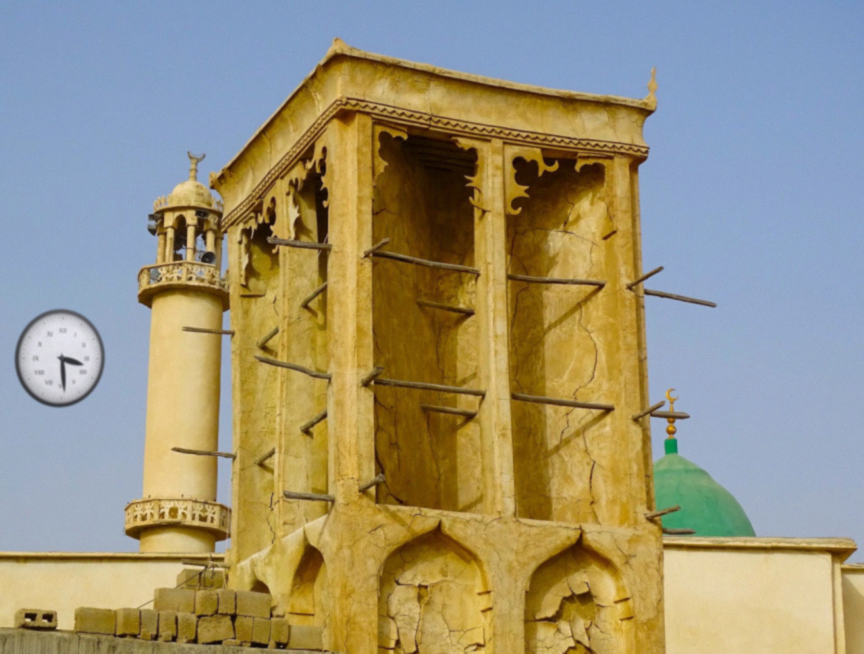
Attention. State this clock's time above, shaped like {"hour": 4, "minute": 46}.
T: {"hour": 3, "minute": 29}
